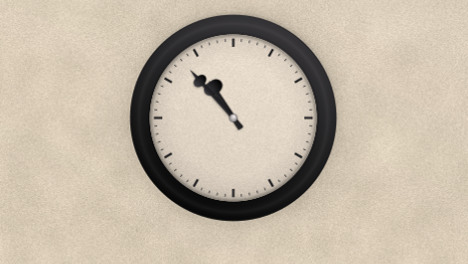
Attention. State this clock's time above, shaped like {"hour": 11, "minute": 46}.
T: {"hour": 10, "minute": 53}
